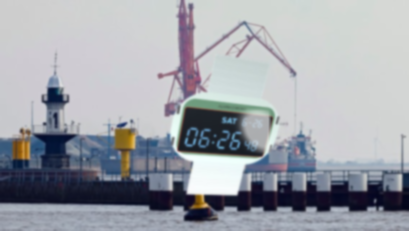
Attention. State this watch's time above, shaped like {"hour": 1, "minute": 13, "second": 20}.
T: {"hour": 6, "minute": 26, "second": 48}
